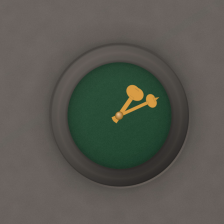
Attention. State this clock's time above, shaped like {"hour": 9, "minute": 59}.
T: {"hour": 1, "minute": 11}
